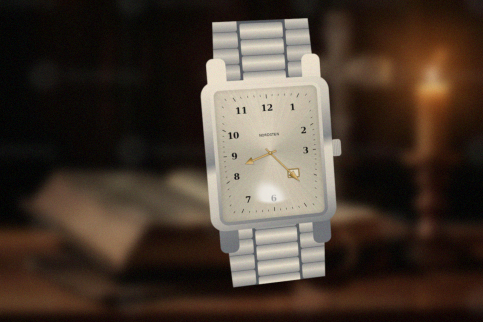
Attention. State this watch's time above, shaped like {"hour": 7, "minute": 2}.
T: {"hour": 8, "minute": 23}
